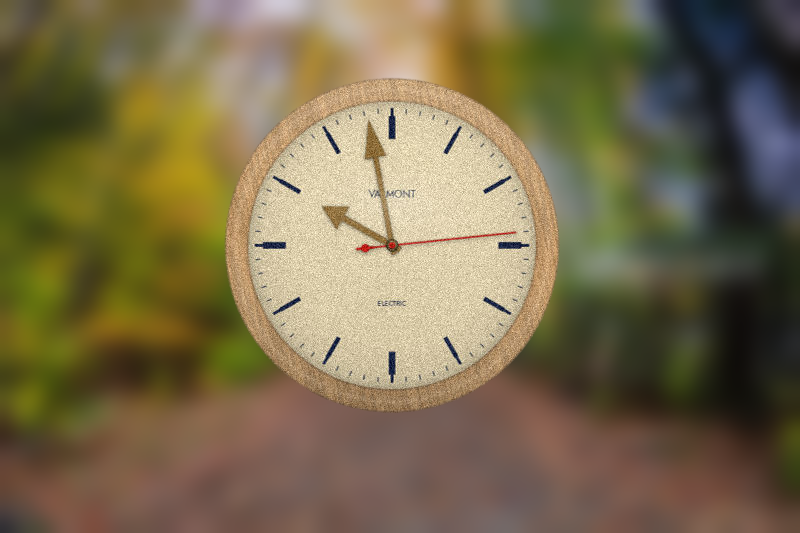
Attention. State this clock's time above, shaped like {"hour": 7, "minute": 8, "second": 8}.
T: {"hour": 9, "minute": 58, "second": 14}
